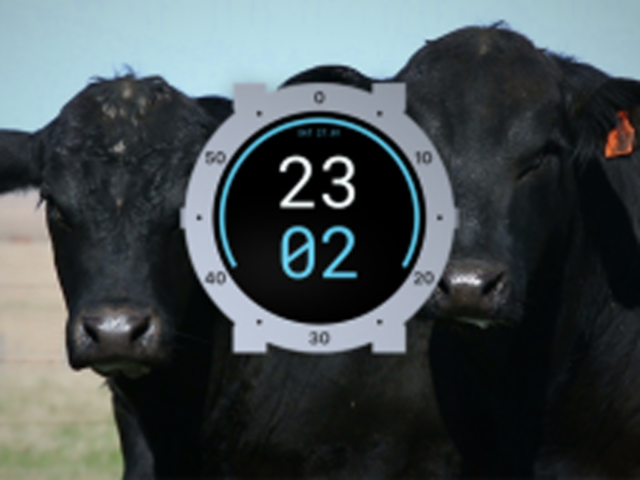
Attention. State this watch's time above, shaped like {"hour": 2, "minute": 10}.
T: {"hour": 23, "minute": 2}
